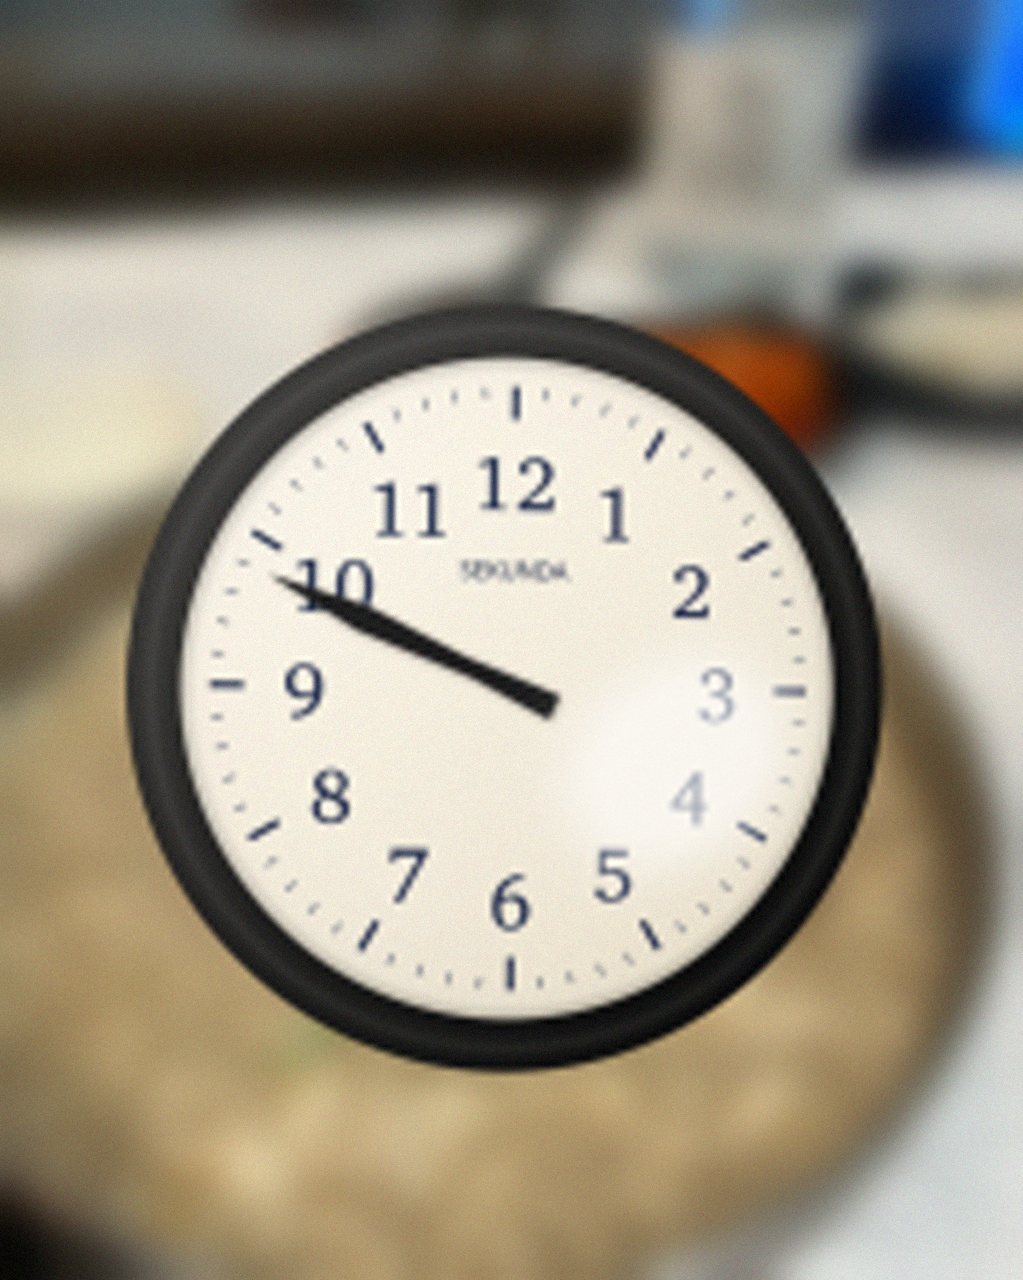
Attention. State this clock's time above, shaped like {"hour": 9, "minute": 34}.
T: {"hour": 9, "minute": 49}
